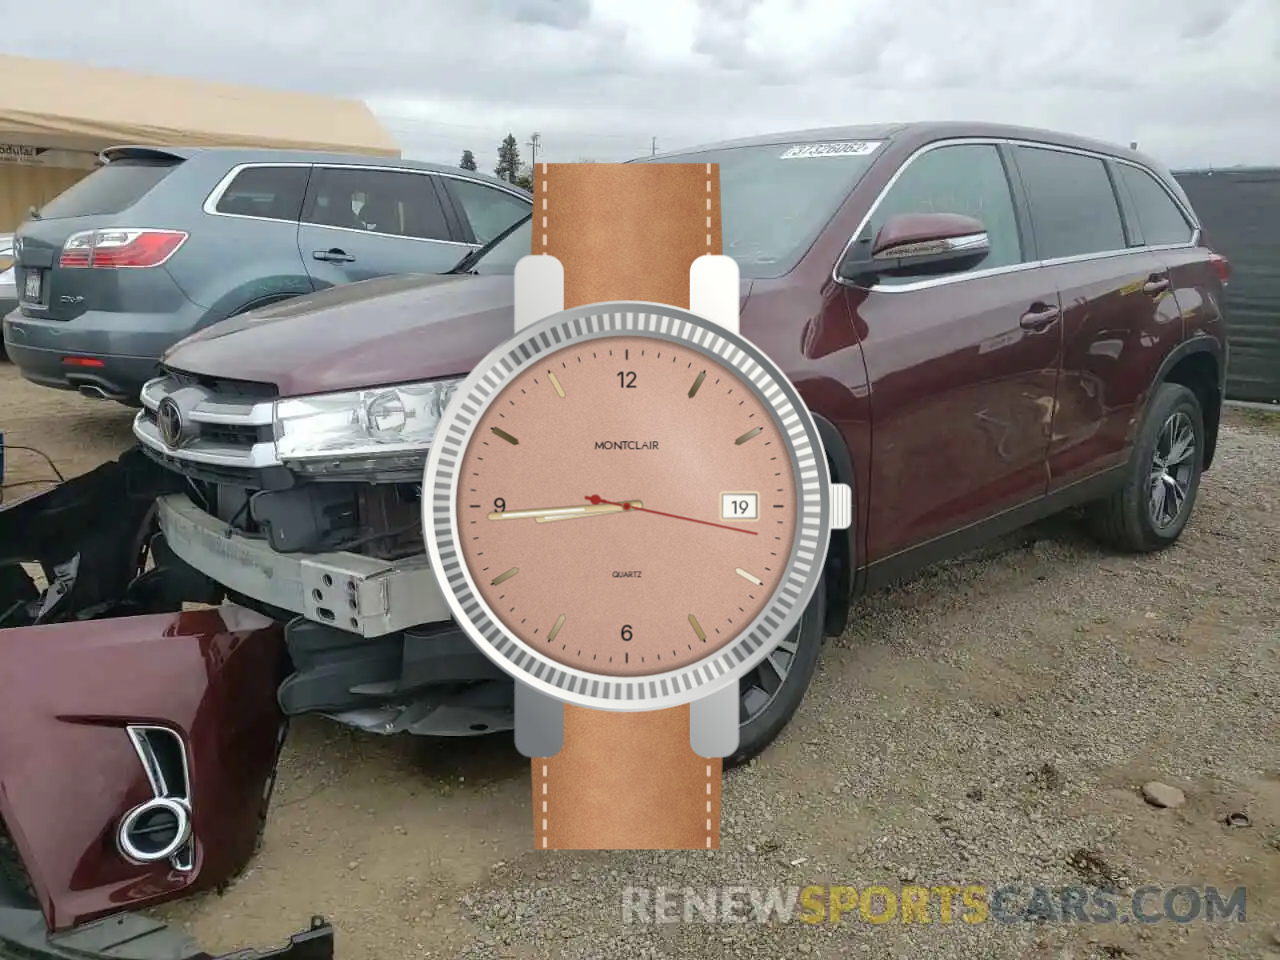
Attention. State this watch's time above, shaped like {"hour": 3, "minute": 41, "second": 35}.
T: {"hour": 8, "minute": 44, "second": 17}
